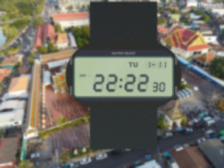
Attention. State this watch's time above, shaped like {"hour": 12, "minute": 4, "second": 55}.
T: {"hour": 22, "minute": 22, "second": 30}
